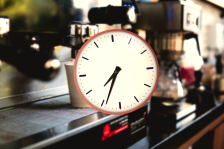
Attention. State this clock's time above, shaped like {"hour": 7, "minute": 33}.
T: {"hour": 7, "minute": 34}
